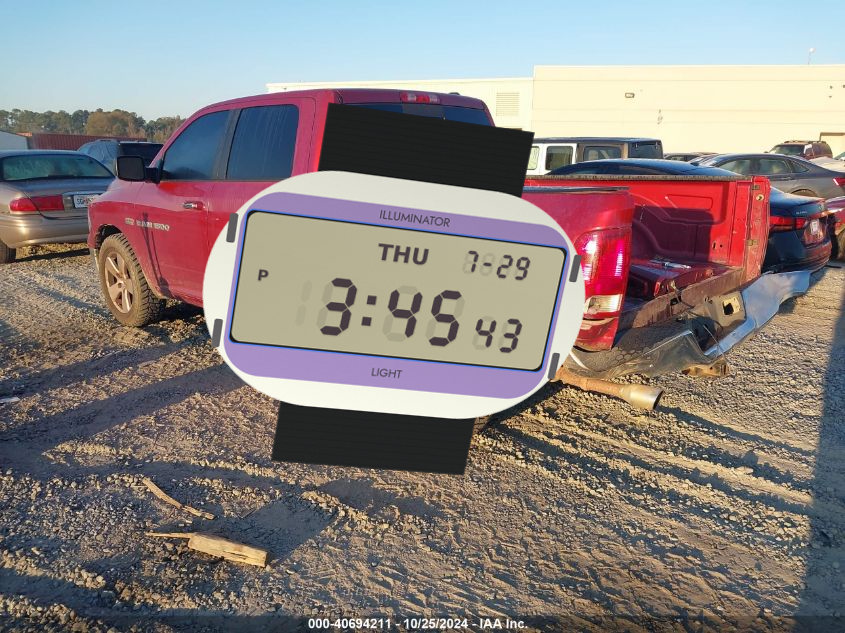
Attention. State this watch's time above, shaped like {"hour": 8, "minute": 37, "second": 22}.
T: {"hour": 3, "minute": 45, "second": 43}
